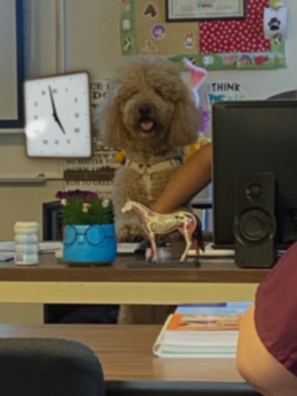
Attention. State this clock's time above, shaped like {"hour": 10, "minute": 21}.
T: {"hour": 4, "minute": 58}
